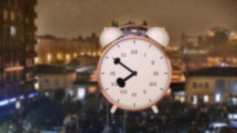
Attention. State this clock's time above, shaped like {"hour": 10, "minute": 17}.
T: {"hour": 7, "minute": 51}
